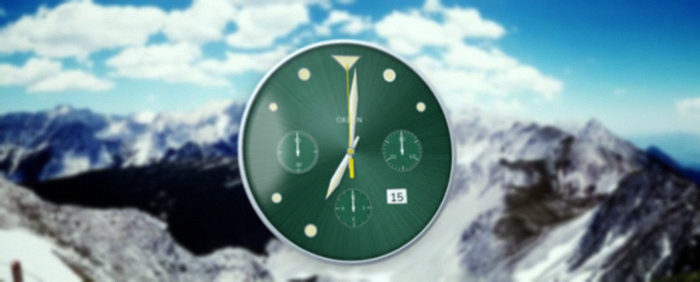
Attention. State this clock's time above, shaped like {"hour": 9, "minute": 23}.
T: {"hour": 7, "minute": 1}
